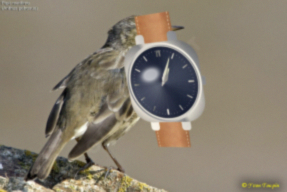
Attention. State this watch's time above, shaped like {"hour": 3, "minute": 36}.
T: {"hour": 1, "minute": 4}
